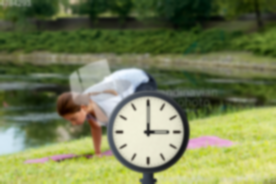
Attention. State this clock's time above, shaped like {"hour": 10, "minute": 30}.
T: {"hour": 3, "minute": 0}
